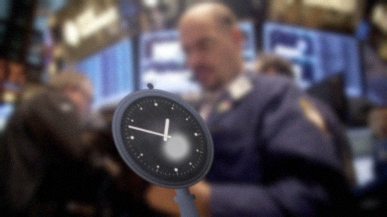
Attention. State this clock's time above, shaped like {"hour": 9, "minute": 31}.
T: {"hour": 12, "minute": 48}
